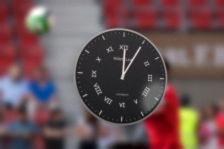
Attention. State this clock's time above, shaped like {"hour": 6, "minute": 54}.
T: {"hour": 12, "minute": 5}
